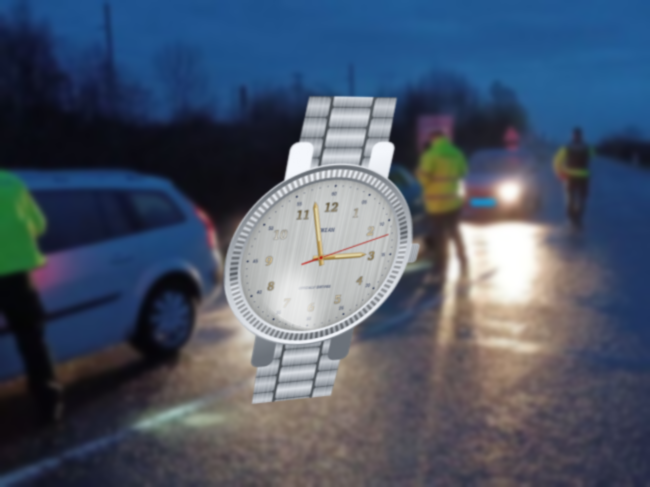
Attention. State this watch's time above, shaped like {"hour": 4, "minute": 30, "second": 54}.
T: {"hour": 2, "minute": 57, "second": 12}
